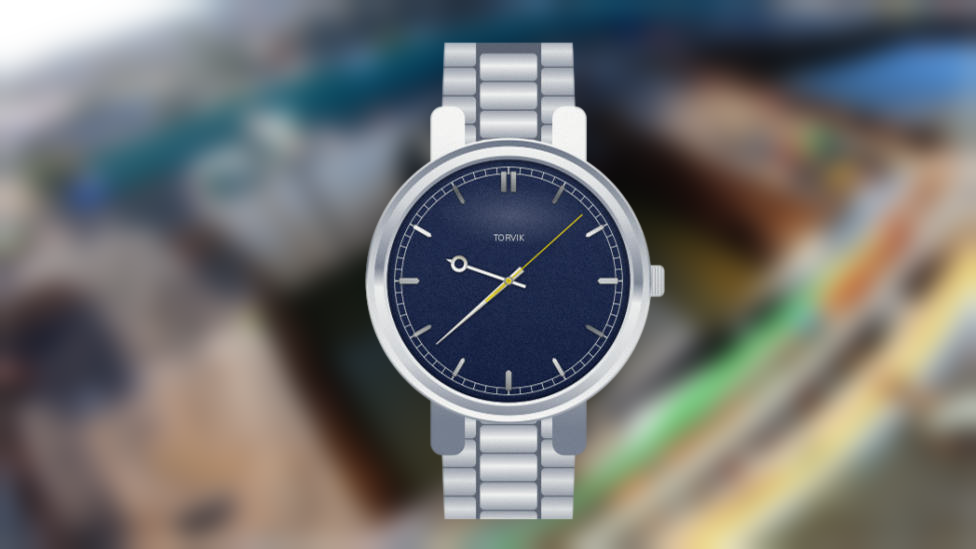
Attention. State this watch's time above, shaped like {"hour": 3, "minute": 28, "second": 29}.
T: {"hour": 9, "minute": 38, "second": 8}
